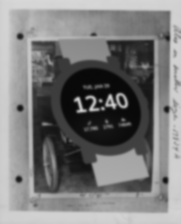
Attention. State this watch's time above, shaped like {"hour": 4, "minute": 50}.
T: {"hour": 12, "minute": 40}
